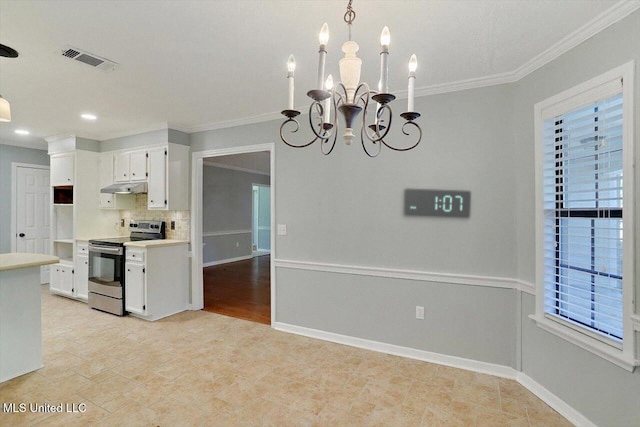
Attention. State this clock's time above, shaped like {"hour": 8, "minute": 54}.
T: {"hour": 1, "minute": 7}
